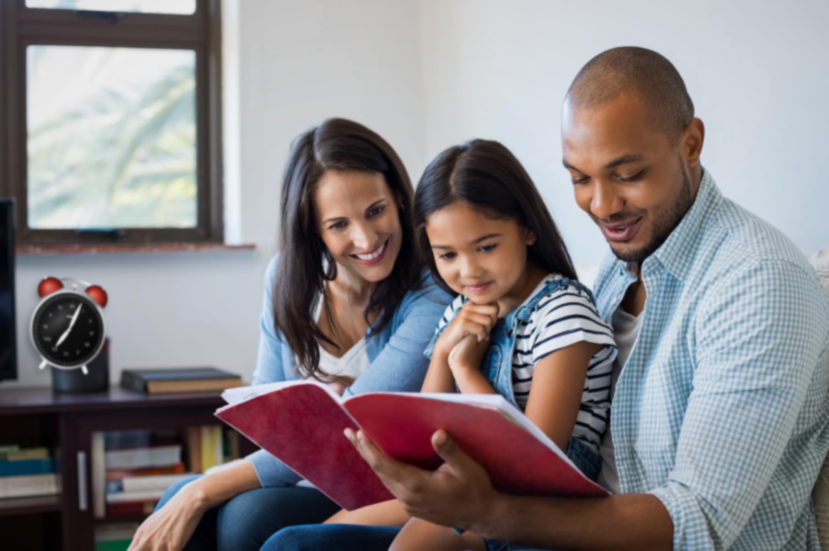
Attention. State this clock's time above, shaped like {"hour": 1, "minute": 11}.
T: {"hour": 7, "minute": 3}
